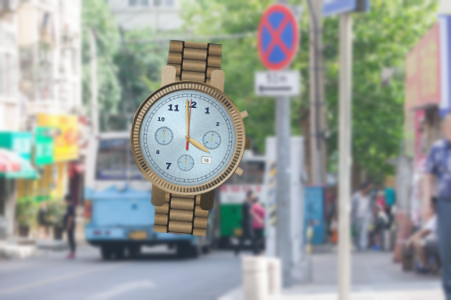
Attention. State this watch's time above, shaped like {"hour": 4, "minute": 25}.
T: {"hour": 3, "minute": 59}
